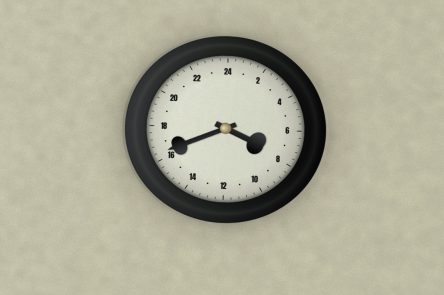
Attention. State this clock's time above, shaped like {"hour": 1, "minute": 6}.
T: {"hour": 7, "minute": 41}
